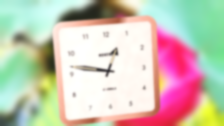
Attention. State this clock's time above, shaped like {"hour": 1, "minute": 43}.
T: {"hour": 12, "minute": 47}
